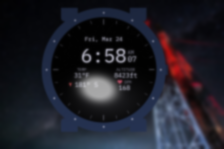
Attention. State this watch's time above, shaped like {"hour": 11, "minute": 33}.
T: {"hour": 6, "minute": 58}
